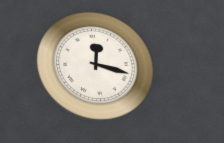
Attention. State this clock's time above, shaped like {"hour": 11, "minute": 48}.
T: {"hour": 12, "minute": 18}
